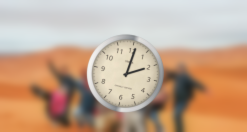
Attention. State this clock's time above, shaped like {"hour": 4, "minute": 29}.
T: {"hour": 2, "minute": 1}
